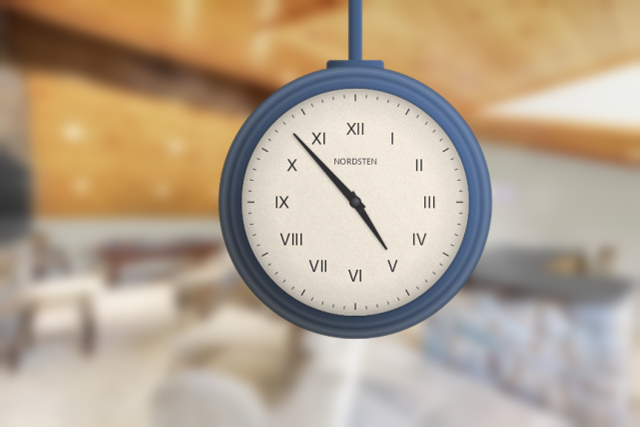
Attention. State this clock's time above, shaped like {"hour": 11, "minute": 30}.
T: {"hour": 4, "minute": 53}
